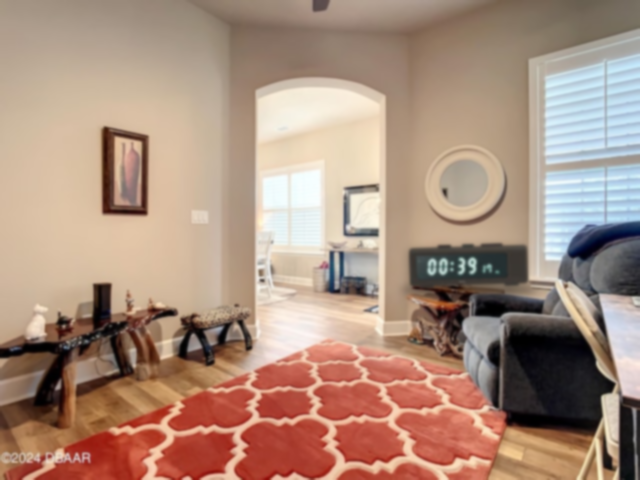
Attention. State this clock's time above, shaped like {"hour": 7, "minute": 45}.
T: {"hour": 0, "minute": 39}
